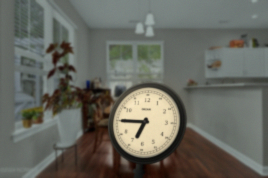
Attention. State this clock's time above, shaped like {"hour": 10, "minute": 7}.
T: {"hour": 6, "minute": 45}
